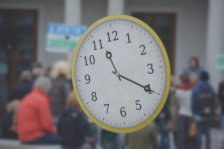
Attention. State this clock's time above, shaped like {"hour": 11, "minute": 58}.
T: {"hour": 11, "minute": 20}
